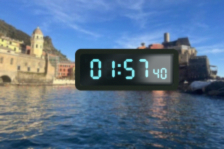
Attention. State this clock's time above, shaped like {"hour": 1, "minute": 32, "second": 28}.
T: {"hour": 1, "minute": 57, "second": 40}
